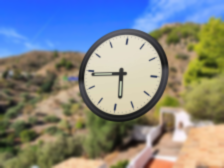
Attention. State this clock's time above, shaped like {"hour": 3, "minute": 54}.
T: {"hour": 5, "minute": 44}
